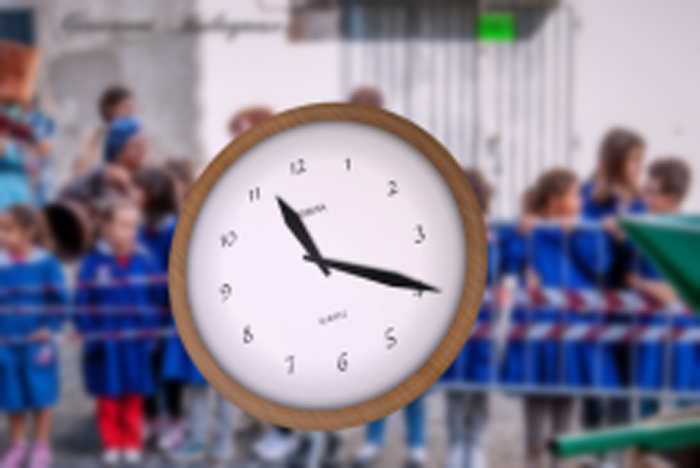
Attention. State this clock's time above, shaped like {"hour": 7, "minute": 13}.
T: {"hour": 11, "minute": 20}
